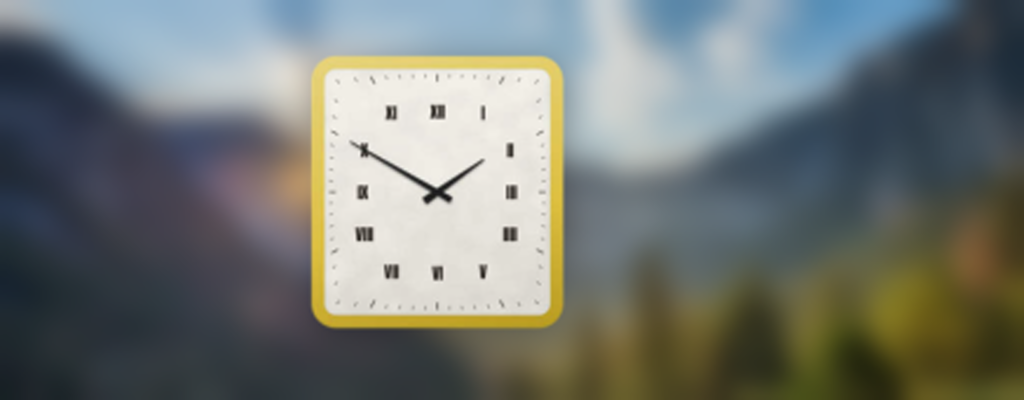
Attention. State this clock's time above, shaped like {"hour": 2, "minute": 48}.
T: {"hour": 1, "minute": 50}
